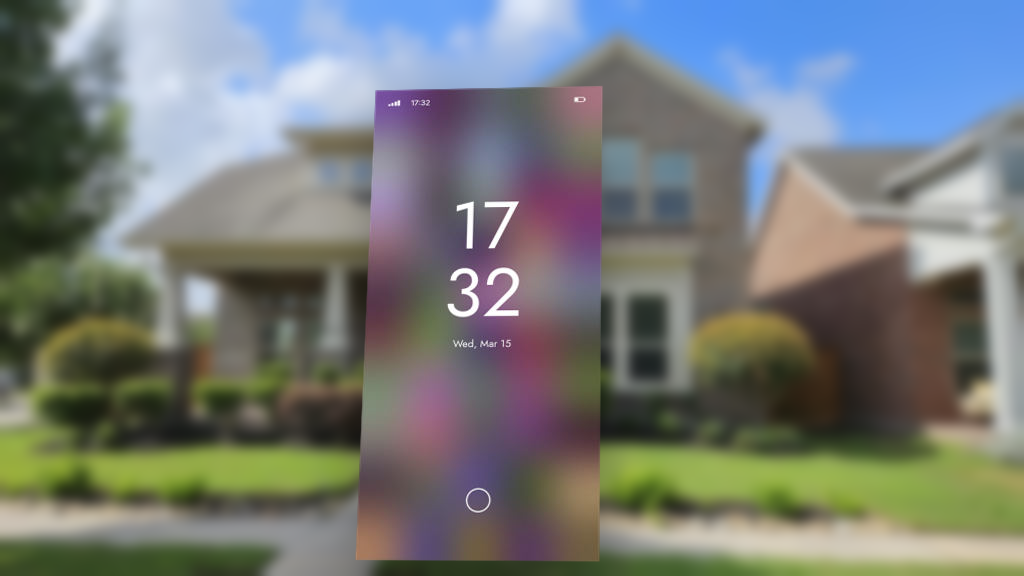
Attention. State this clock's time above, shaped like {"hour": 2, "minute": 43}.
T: {"hour": 17, "minute": 32}
